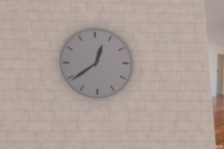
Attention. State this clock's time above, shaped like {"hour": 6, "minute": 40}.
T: {"hour": 12, "minute": 39}
